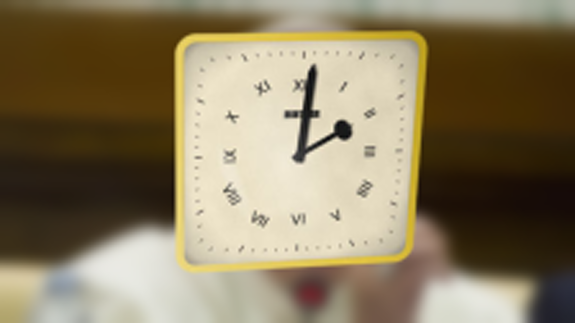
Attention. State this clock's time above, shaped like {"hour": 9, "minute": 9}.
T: {"hour": 2, "minute": 1}
